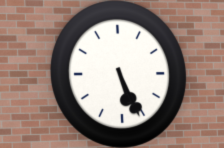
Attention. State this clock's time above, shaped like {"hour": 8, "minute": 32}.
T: {"hour": 5, "minute": 26}
